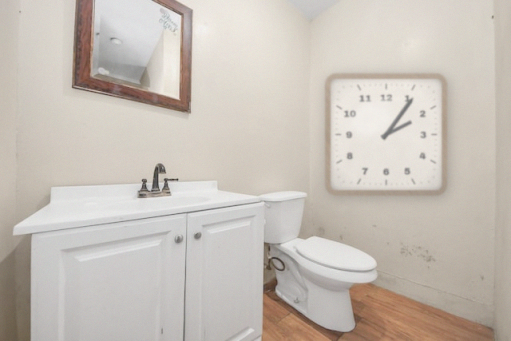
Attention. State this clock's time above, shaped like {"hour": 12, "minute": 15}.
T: {"hour": 2, "minute": 6}
